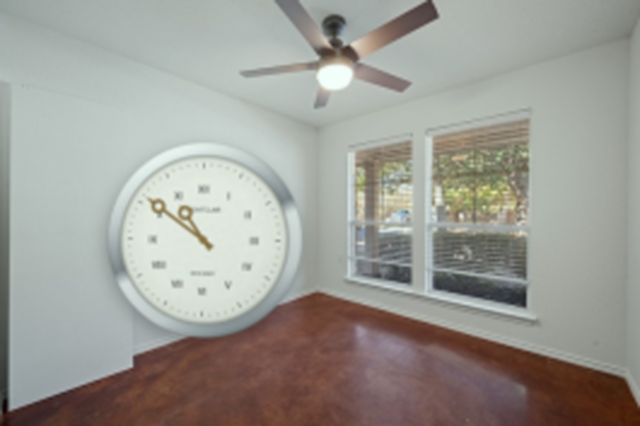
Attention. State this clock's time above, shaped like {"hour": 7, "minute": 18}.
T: {"hour": 10, "minute": 51}
